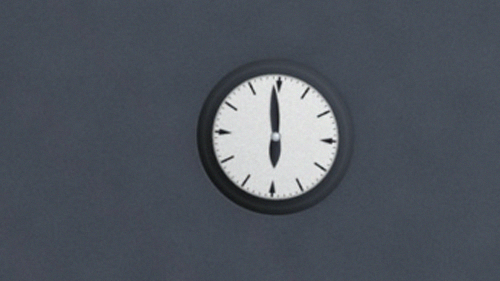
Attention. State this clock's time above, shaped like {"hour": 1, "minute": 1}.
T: {"hour": 5, "minute": 59}
